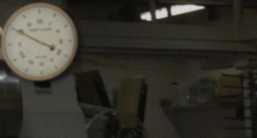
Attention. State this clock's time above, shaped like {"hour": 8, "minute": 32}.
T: {"hour": 3, "minute": 50}
